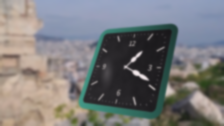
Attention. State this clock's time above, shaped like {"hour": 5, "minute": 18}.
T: {"hour": 1, "minute": 19}
